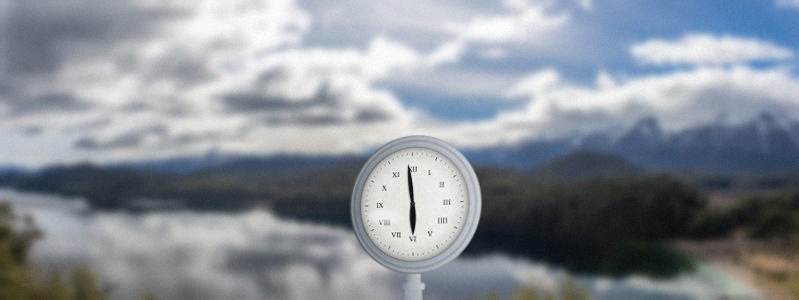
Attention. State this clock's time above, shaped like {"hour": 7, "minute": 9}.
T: {"hour": 5, "minute": 59}
